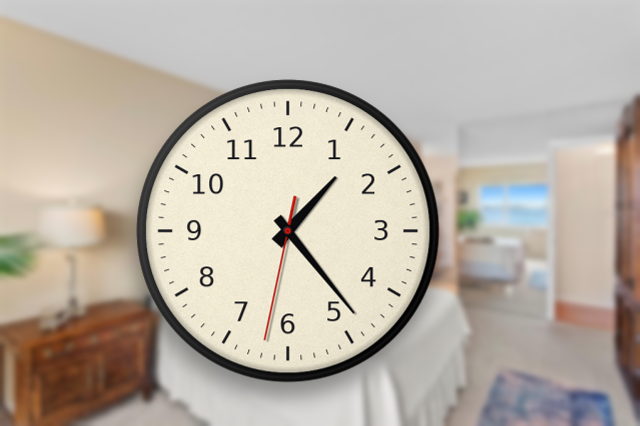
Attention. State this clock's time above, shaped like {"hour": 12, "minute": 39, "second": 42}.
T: {"hour": 1, "minute": 23, "second": 32}
